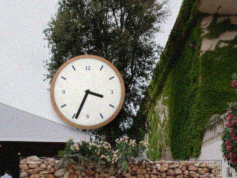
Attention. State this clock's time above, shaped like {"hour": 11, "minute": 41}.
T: {"hour": 3, "minute": 34}
